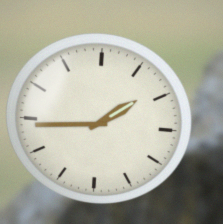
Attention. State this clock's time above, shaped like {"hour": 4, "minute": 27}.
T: {"hour": 1, "minute": 44}
